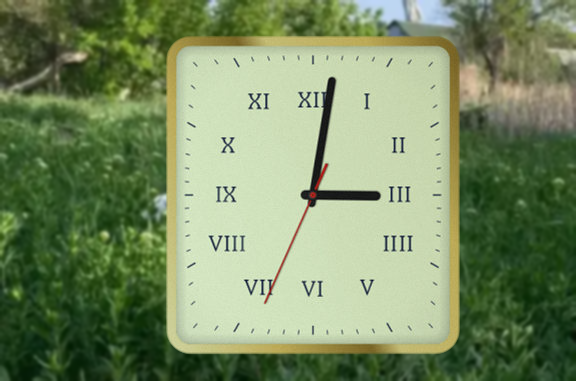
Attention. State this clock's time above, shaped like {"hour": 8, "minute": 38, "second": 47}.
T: {"hour": 3, "minute": 1, "second": 34}
